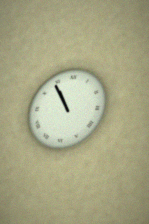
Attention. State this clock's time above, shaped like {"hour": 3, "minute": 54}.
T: {"hour": 10, "minute": 54}
